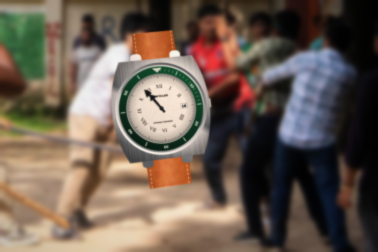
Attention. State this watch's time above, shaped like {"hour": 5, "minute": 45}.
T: {"hour": 10, "minute": 54}
